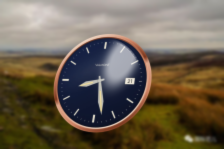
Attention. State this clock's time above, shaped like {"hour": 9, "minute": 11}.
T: {"hour": 8, "minute": 28}
